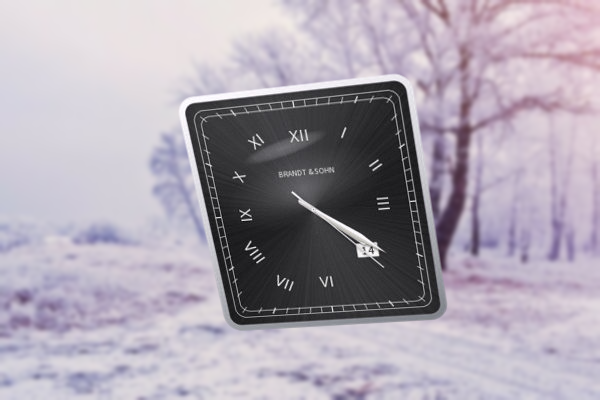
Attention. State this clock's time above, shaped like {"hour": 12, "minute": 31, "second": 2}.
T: {"hour": 4, "minute": 21, "second": 23}
